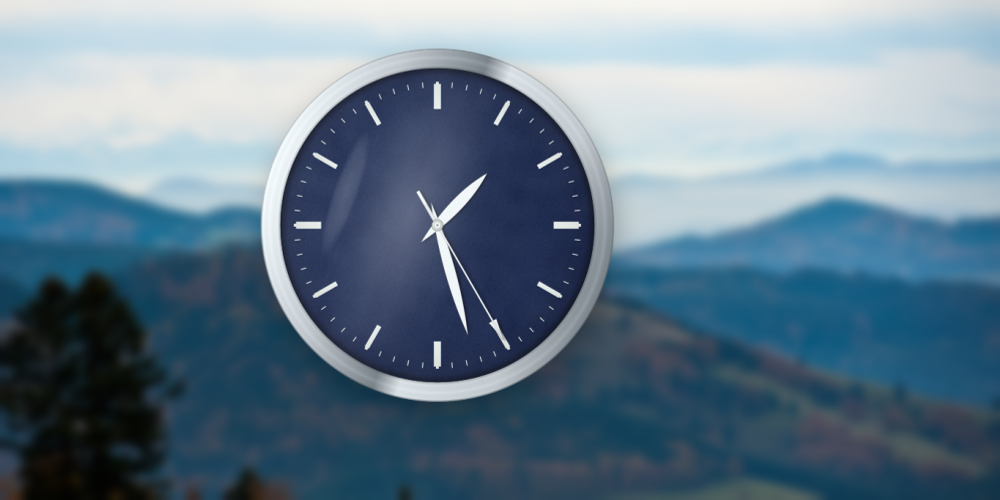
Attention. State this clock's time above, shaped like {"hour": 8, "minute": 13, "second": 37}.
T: {"hour": 1, "minute": 27, "second": 25}
